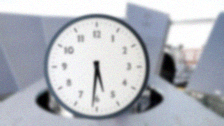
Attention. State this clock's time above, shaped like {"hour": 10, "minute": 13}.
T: {"hour": 5, "minute": 31}
